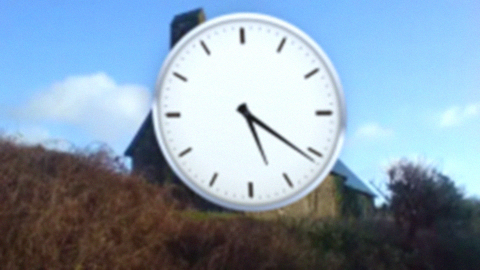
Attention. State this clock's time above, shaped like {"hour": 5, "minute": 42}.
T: {"hour": 5, "minute": 21}
